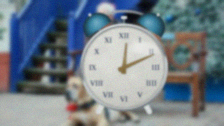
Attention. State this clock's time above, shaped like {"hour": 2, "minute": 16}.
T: {"hour": 12, "minute": 11}
